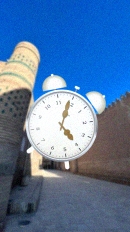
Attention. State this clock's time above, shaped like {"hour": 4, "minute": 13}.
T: {"hour": 3, "minute": 59}
